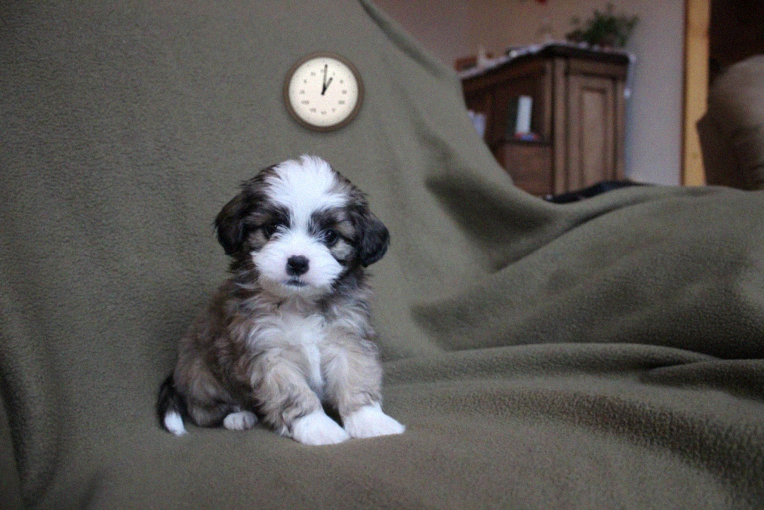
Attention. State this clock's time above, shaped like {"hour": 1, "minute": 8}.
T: {"hour": 1, "minute": 1}
